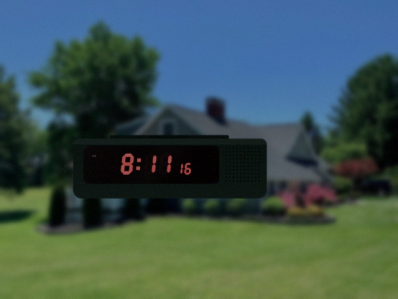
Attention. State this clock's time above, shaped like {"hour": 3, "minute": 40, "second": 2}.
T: {"hour": 8, "minute": 11, "second": 16}
